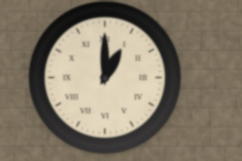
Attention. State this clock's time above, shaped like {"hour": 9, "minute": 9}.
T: {"hour": 1, "minute": 0}
